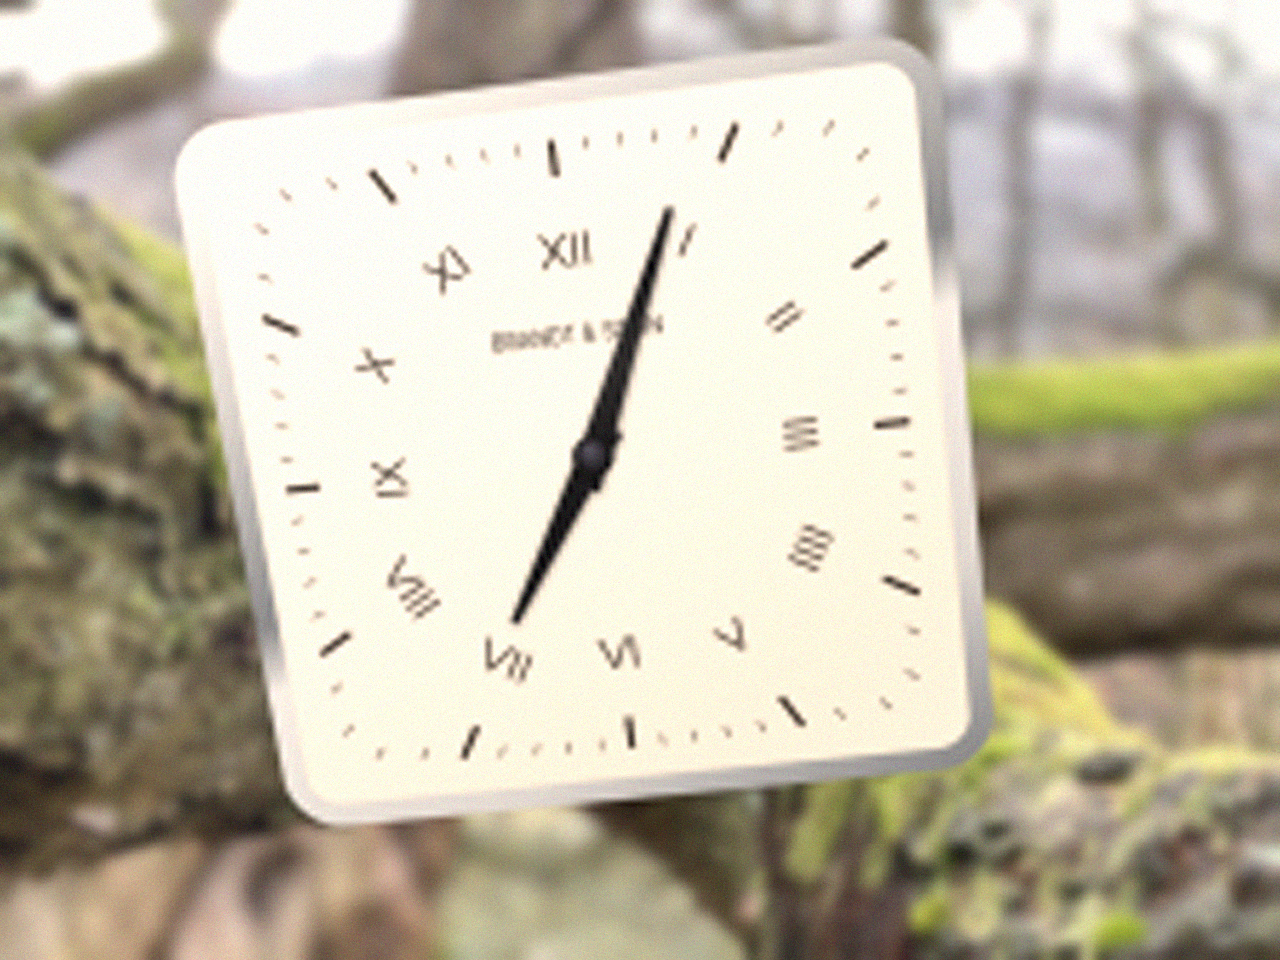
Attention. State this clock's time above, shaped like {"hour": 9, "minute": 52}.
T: {"hour": 7, "minute": 4}
